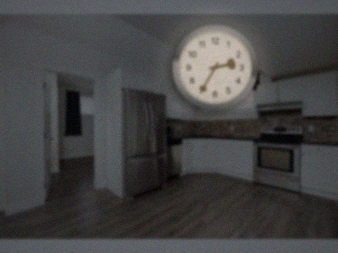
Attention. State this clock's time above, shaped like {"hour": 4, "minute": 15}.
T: {"hour": 2, "minute": 35}
